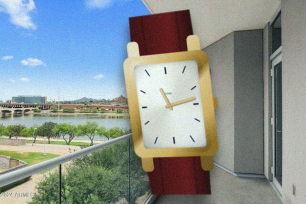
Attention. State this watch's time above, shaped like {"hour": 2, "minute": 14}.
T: {"hour": 11, "minute": 13}
